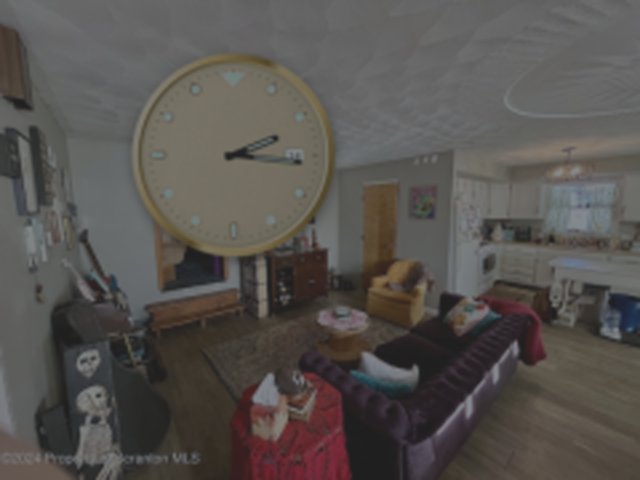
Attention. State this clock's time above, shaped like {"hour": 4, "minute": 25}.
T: {"hour": 2, "minute": 16}
